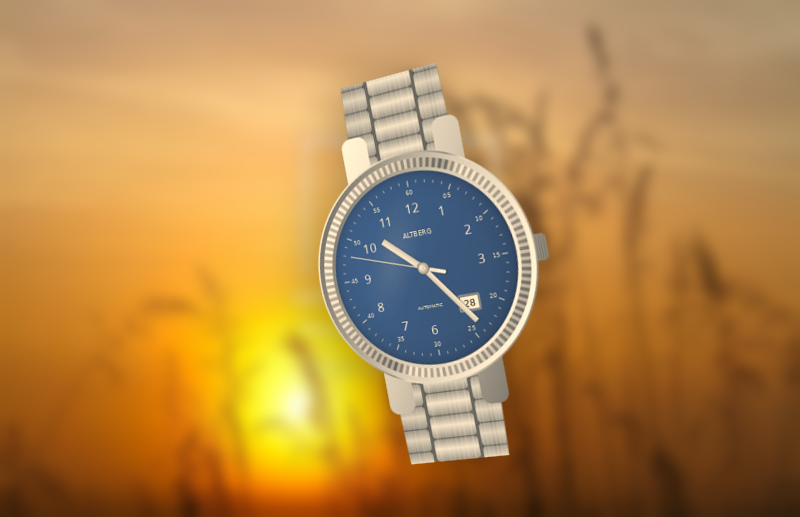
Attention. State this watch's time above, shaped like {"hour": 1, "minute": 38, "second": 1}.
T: {"hour": 10, "minute": 23, "second": 48}
